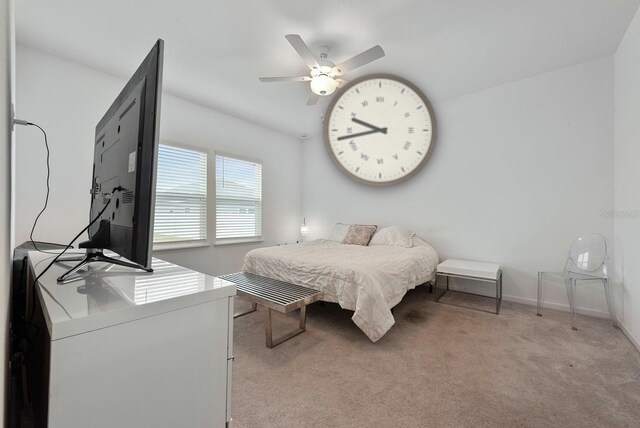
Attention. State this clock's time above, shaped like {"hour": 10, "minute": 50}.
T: {"hour": 9, "minute": 43}
